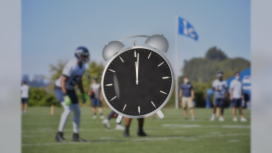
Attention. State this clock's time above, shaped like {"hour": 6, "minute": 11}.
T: {"hour": 12, "minute": 1}
